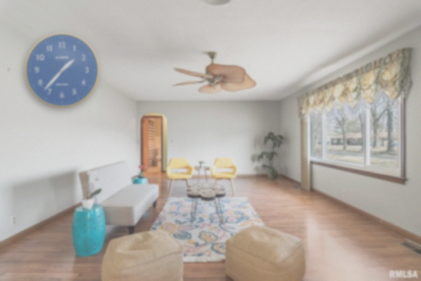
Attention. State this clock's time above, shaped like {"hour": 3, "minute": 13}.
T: {"hour": 1, "minute": 37}
